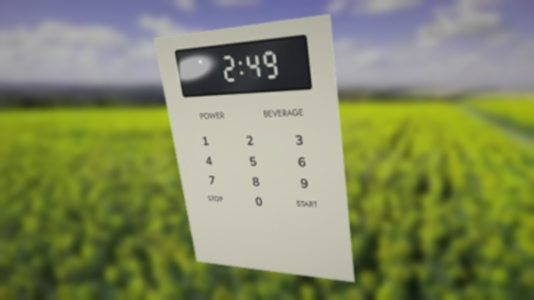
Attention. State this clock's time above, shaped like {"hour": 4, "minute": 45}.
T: {"hour": 2, "minute": 49}
